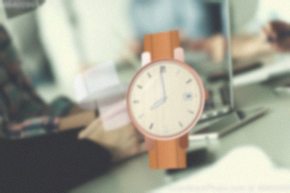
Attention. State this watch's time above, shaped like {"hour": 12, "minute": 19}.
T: {"hour": 7, "minute": 59}
